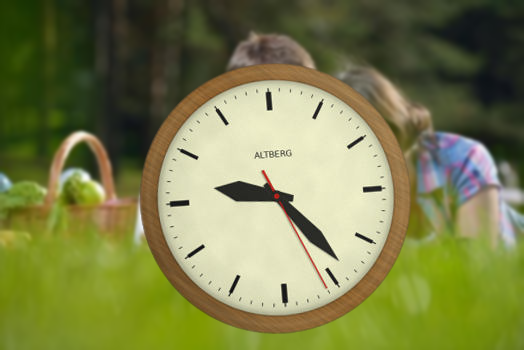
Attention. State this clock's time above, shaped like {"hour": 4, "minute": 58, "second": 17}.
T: {"hour": 9, "minute": 23, "second": 26}
